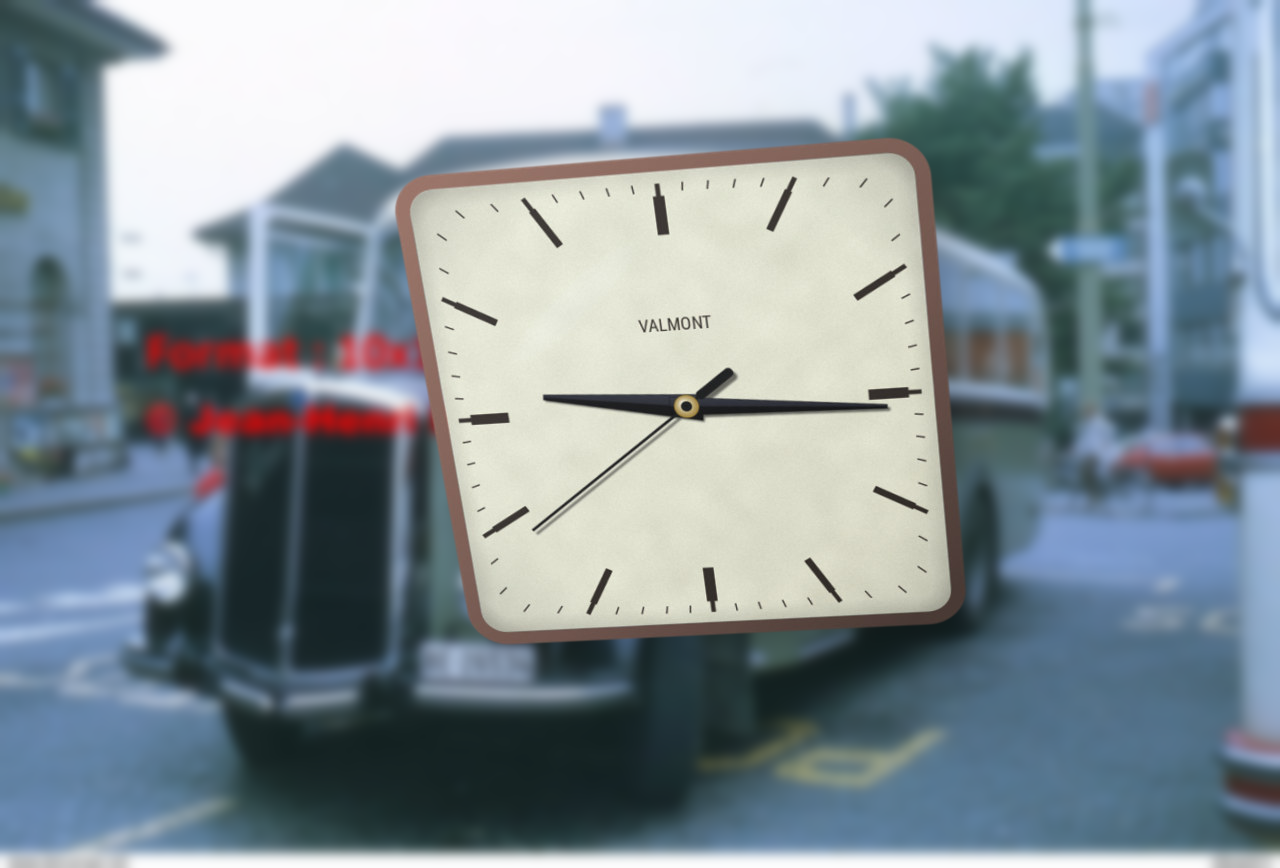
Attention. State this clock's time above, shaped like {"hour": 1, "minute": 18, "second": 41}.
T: {"hour": 9, "minute": 15, "second": 39}
